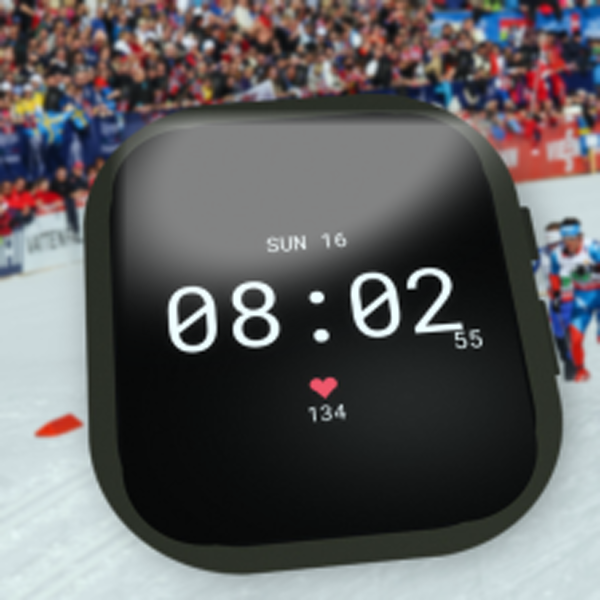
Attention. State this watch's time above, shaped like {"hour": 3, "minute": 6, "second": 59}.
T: {"hour": 8, "minute": 2, "second": 55}
